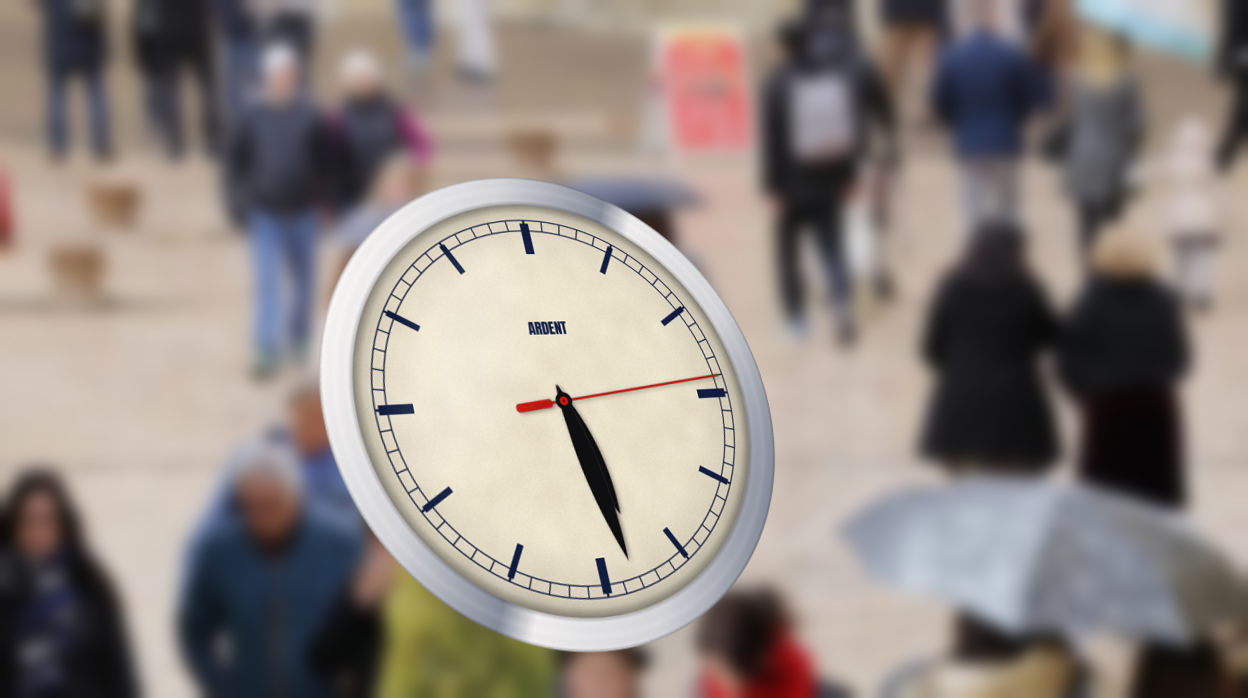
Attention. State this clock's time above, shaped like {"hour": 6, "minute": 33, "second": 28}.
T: {"hour": 5, "minute": 28, "second": 14}
